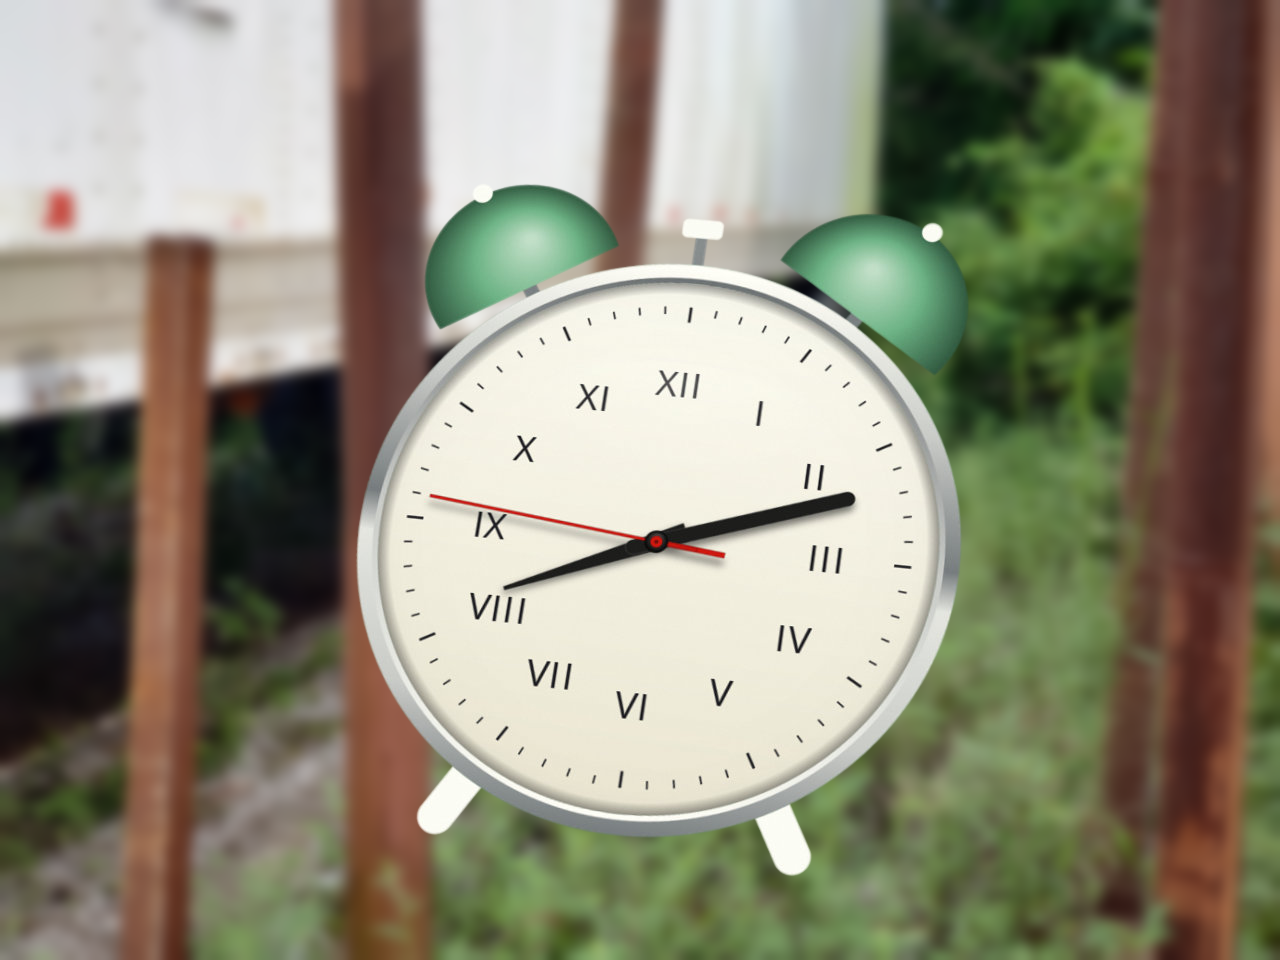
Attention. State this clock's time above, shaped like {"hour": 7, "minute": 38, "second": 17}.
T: {"hour": 8, "minute": 11, "second": 46}
